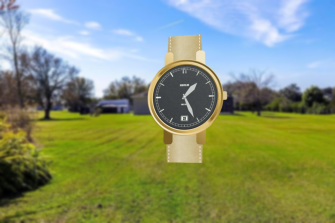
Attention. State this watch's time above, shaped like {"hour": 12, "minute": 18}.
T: {"hour": 1, "minute": 26}
